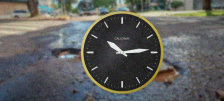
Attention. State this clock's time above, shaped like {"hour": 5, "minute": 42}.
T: {"hour": 10, "minute": 14}
